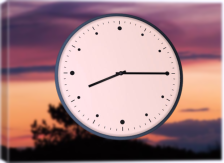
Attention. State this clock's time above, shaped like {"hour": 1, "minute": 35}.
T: {"hour": 8, "minute": 15}
